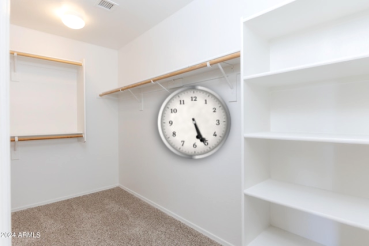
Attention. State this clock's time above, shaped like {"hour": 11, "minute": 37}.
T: {"hour": 5, "minute": 26}
